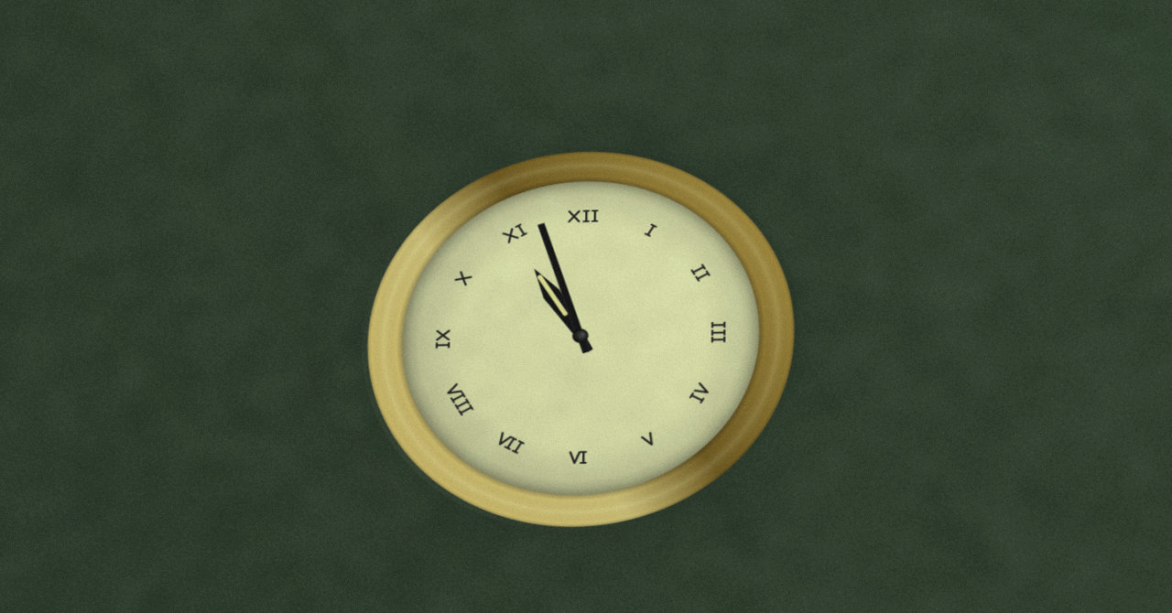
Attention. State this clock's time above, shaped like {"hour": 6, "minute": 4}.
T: {"hour": 10, "minute": 57}
